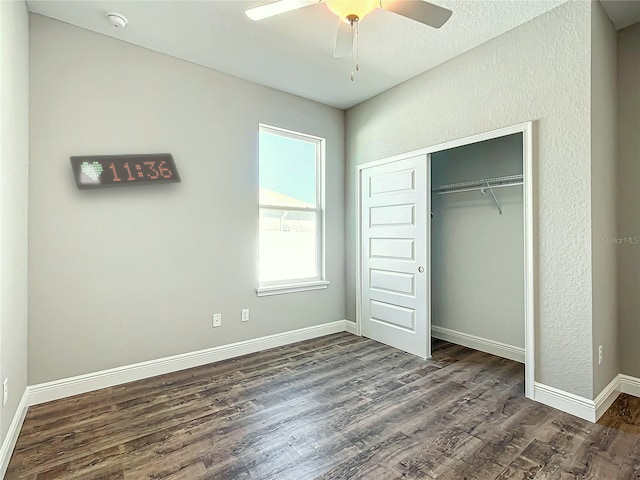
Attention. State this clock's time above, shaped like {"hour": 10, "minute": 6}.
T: {"hour": 11, "minute": 36}
